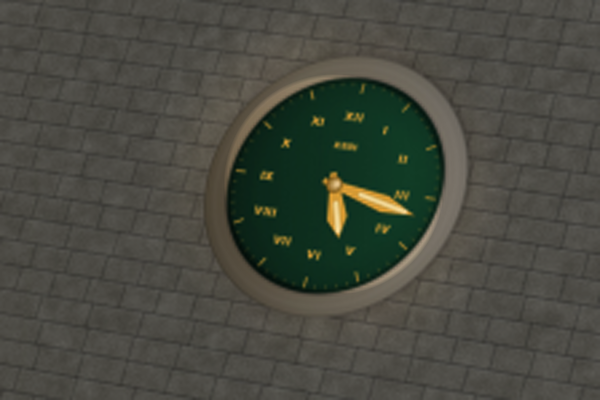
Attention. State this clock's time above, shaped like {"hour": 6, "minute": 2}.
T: {"hour": 5, "minute": 17}
